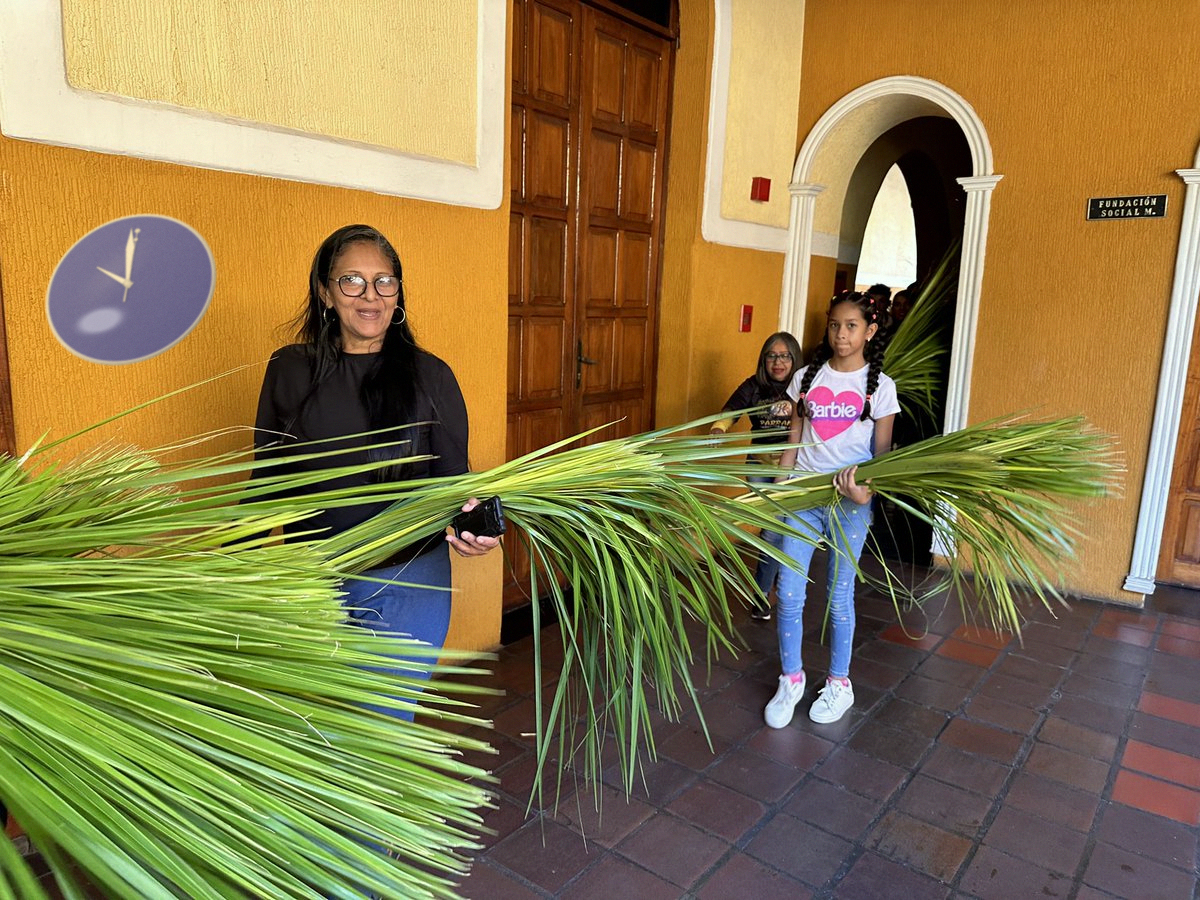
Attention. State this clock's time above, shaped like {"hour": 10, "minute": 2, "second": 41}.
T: {"hour": 9, "minute": 59, "second": 0}
